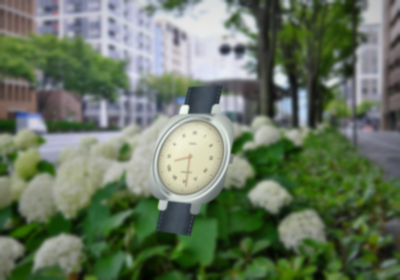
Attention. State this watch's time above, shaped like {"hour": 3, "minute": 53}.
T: {"hour": 8, "minute": 29}
